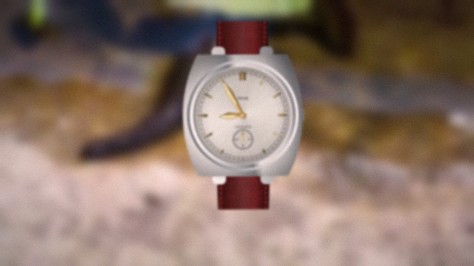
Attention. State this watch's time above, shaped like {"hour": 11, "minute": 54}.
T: {"hour": 8, "minute": 55}
